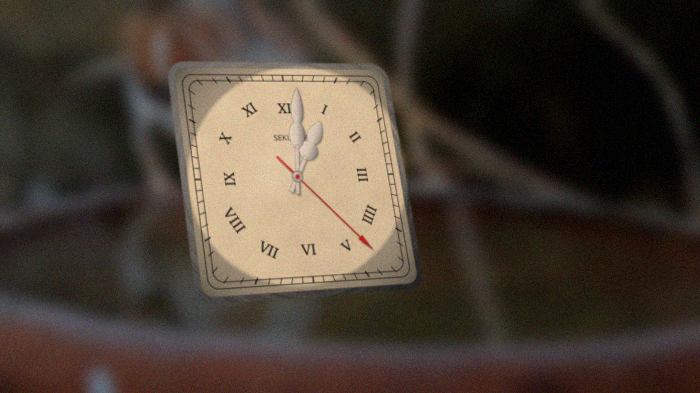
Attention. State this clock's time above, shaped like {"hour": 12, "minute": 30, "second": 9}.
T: {"hour": 1, "minute": 1, "second": 23}
